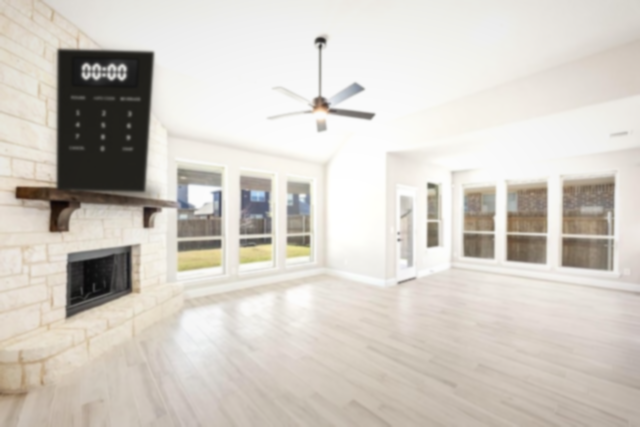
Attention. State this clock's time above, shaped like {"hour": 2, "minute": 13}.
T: {"hour": 0, "minute": 0}
